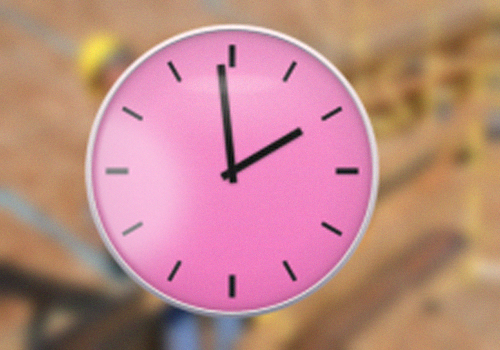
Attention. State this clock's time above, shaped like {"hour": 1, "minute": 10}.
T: {"hour": 1, "minute": 59}
